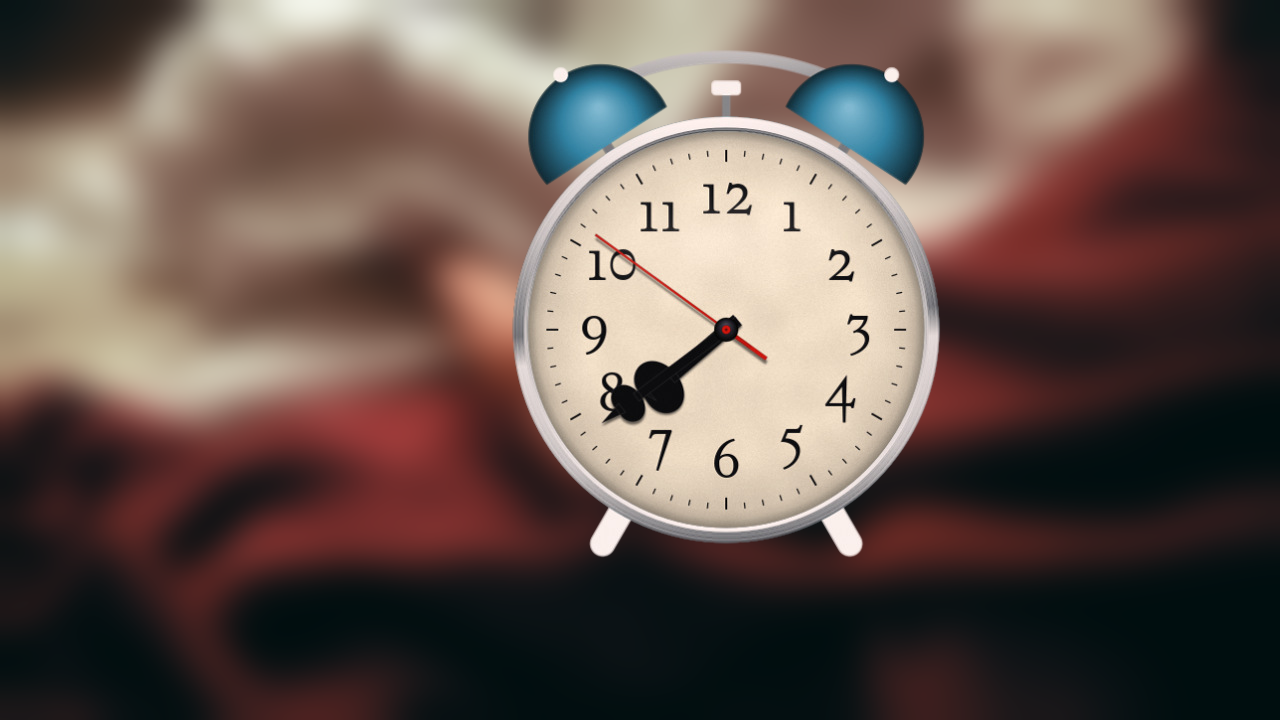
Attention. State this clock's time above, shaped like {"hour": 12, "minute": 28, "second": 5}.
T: {"hour": 7, "minute": 38, "second": 51}
